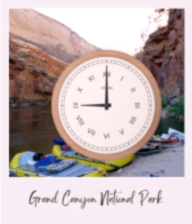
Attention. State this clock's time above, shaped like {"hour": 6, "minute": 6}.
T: {"hour": 9, "minute": 0}
